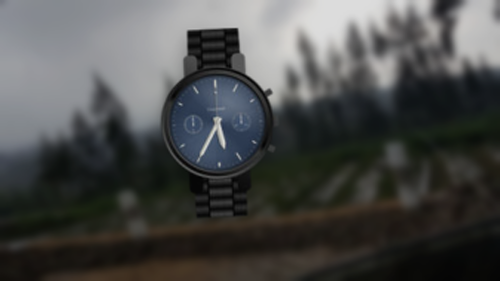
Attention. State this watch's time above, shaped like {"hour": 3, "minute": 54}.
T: {"hour": 5, "minute": 35}
